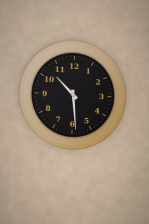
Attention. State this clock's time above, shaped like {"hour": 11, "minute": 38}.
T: {"hour": 10, "minute": 29}
